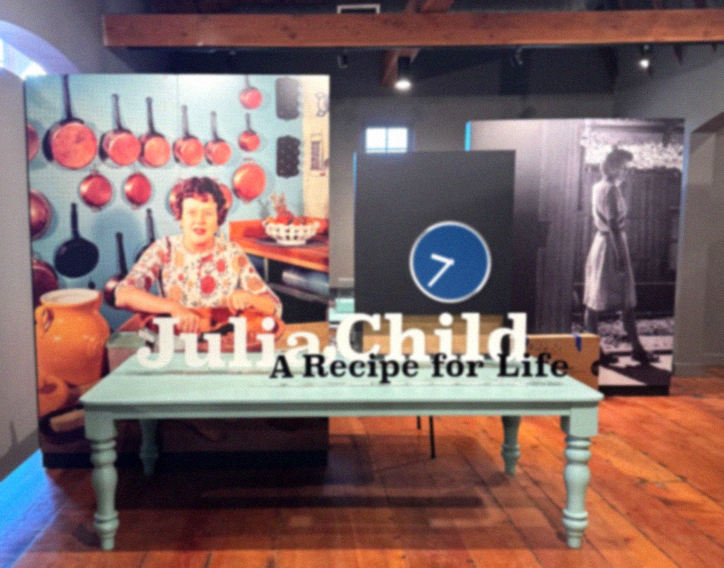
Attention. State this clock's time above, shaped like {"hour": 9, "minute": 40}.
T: {"hour": 9, "minute": 37}
